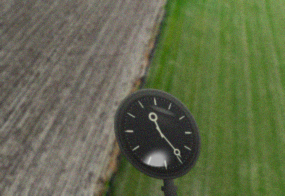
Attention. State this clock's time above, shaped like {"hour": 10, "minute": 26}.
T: {"hour": 11, "minute": 24}
